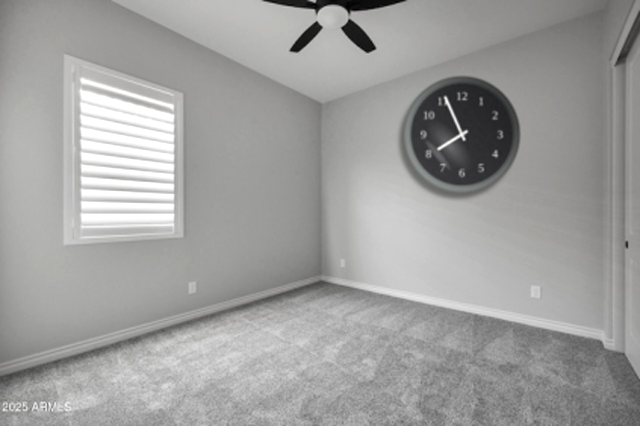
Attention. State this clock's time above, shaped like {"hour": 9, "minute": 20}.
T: {"hour": 7, "minute": 56}
